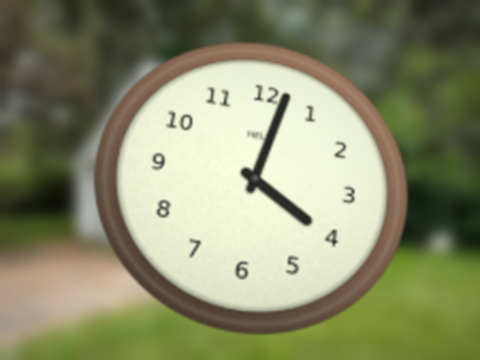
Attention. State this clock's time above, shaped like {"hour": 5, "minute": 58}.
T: {"hour": 4, "minute": 2}
